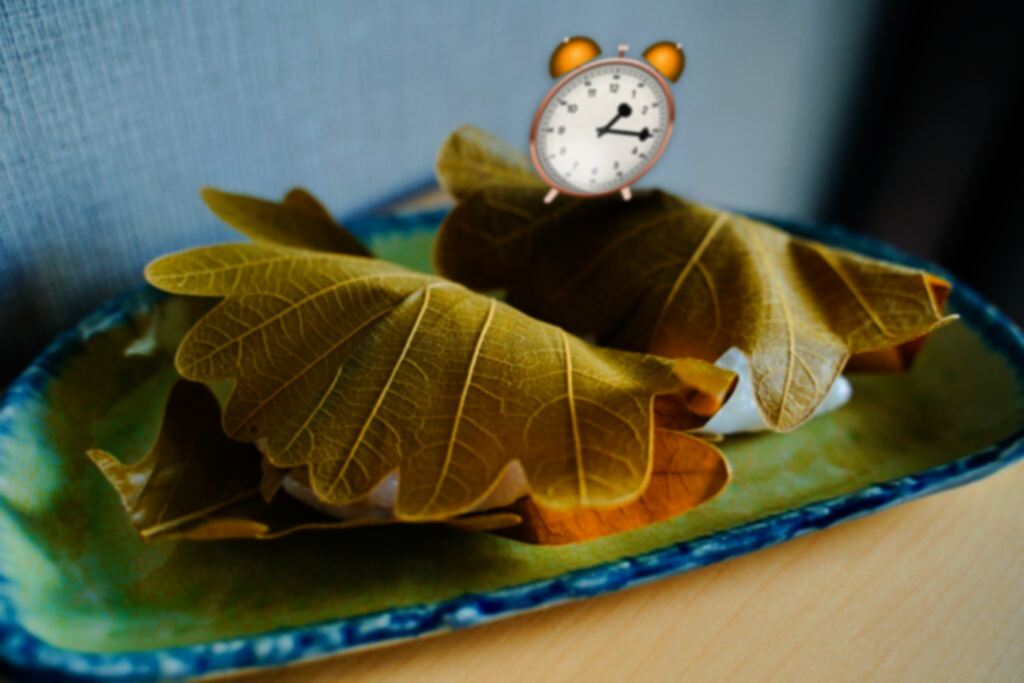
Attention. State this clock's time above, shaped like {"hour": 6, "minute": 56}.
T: {"hour": 1, "minute": 16}
